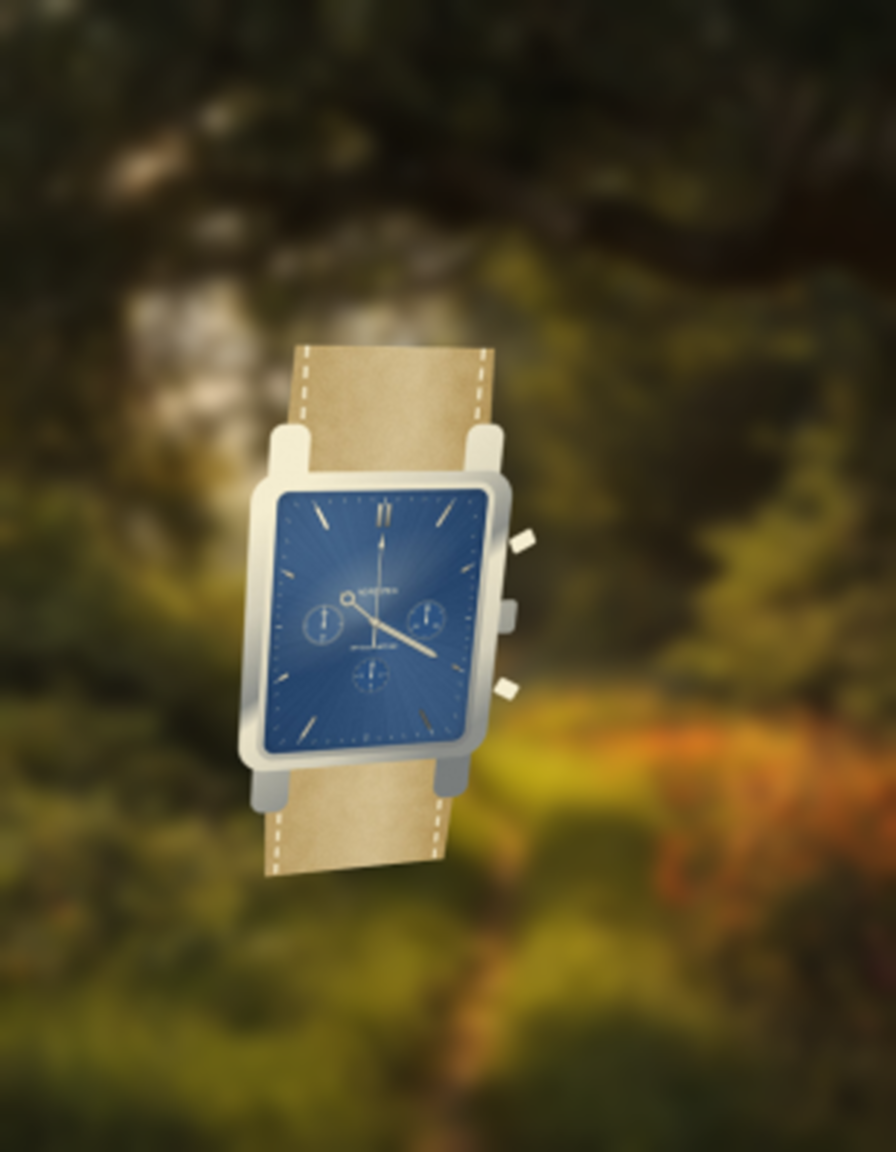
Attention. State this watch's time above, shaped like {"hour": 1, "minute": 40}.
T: {"hour": 10, "minute": 20}
